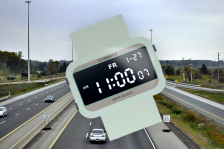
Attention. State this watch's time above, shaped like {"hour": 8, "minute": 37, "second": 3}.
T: {"hour": 11, "minute": 0, "second": 7}
